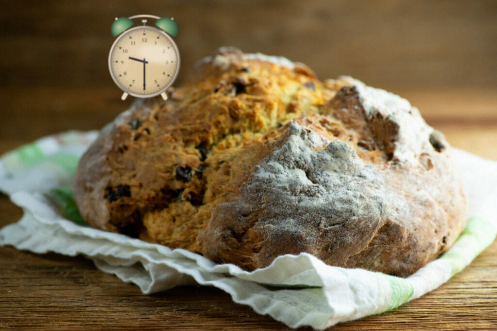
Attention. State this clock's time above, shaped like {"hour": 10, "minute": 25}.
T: {"hour": 9, "minute": 30}
